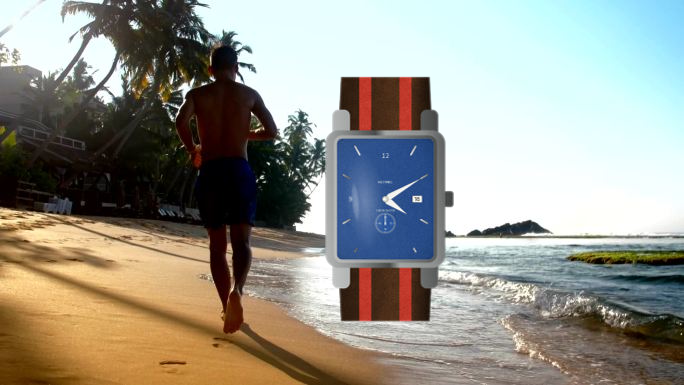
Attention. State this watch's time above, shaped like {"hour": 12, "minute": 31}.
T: {"hour": 4, "minute": 10}
